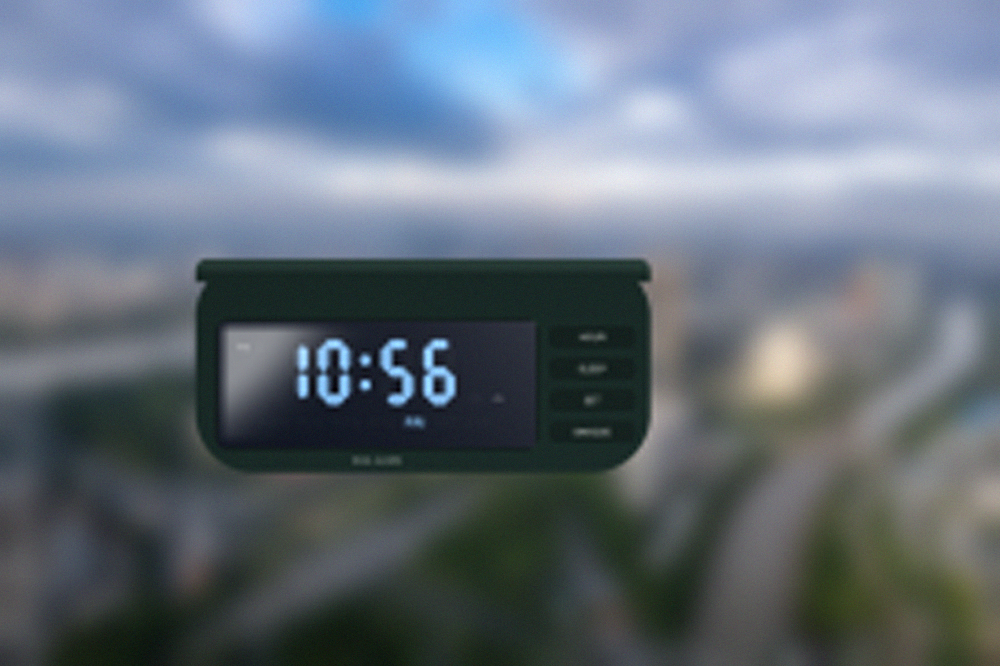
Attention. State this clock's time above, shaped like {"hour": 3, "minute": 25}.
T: {"hour": 10, "minute": 56}
